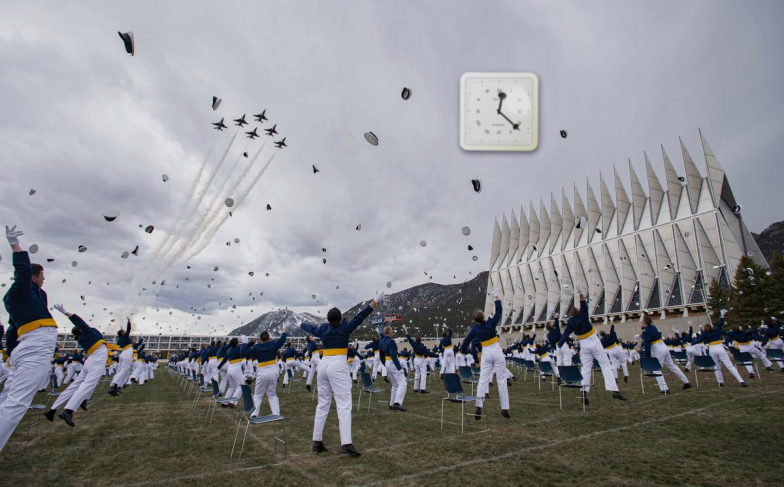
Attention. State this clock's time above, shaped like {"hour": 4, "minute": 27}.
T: {"hour": 12, "minute": 22}
